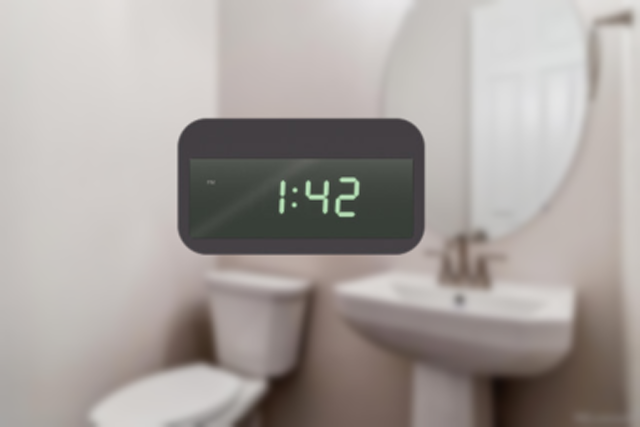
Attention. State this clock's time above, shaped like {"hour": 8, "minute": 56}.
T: {"hour": 1, "minute": 42}
